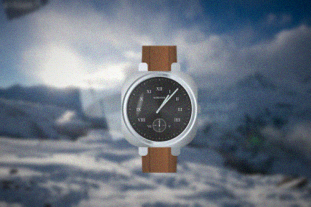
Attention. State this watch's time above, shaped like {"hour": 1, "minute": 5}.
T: {"hour": 1, "minute": 7}
